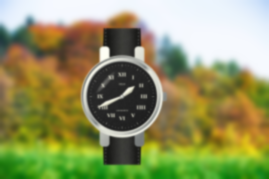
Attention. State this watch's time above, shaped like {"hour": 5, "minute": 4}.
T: {"hour": 1, "minute": 41}
